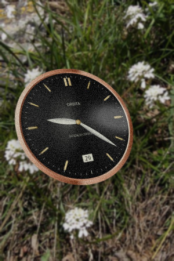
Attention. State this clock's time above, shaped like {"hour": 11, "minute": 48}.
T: {"hour": 9, "minute": 22}
